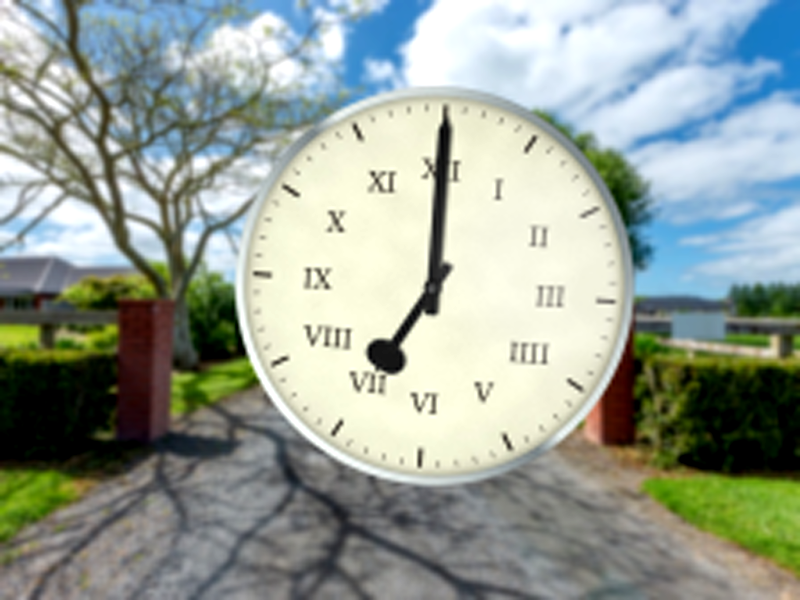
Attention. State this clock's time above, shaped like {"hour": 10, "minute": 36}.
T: {"hour": 7, "minute": 0}
